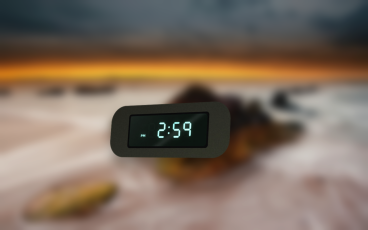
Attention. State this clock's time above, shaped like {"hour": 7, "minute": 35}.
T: {"hour": 2, "minute": 59}
